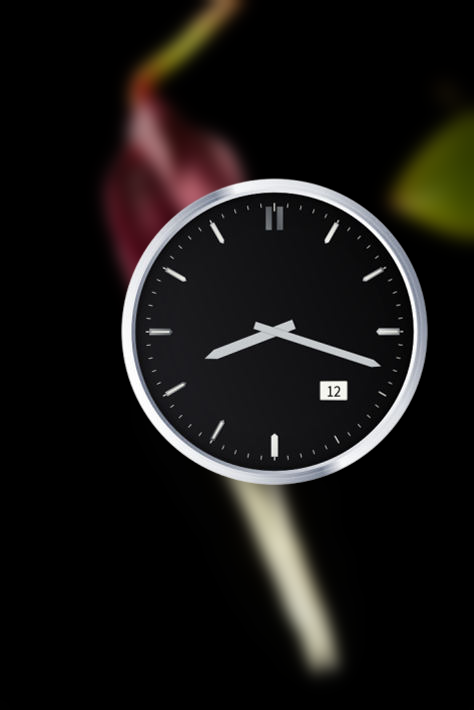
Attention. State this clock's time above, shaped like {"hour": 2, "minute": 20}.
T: {"hour": 8, "minute": 18}
